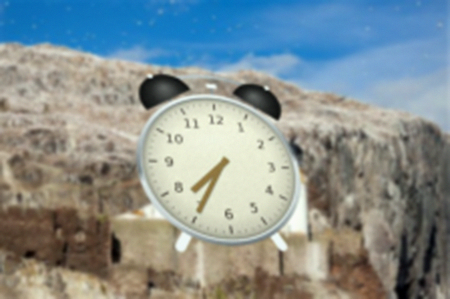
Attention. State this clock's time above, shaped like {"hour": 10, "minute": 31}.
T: {"hour": 7, "minute": 35}
